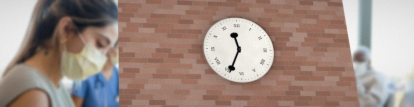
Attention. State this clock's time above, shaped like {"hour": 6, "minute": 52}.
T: {"hour": 11, "minute": 34}
